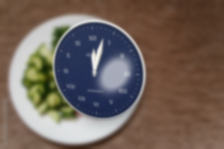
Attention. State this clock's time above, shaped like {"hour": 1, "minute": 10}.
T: {"hour": 12, "minute": 3}
